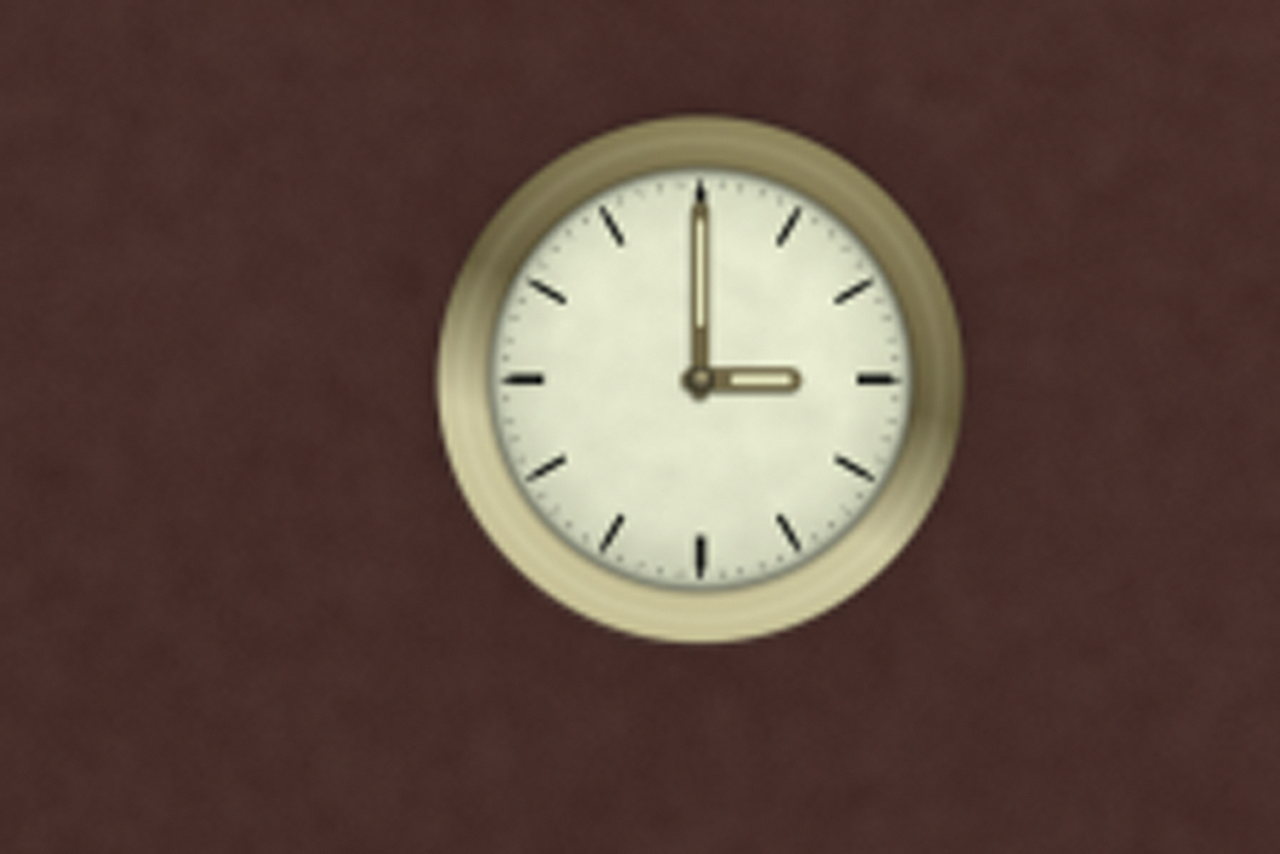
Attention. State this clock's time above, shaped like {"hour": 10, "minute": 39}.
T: {"hour": 3, "minute": 0}
